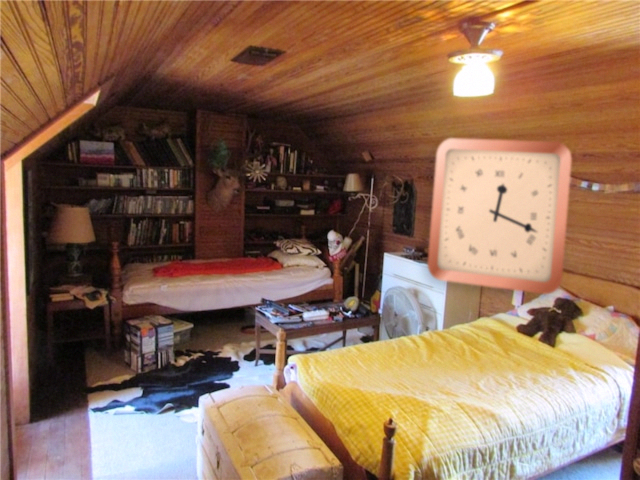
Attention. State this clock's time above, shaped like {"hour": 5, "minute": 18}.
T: {"hour": 12, "minute": 18}
